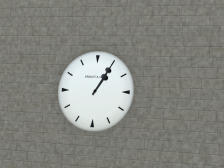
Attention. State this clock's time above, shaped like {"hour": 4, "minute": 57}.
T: {"hour": 1, "minute": 5}
